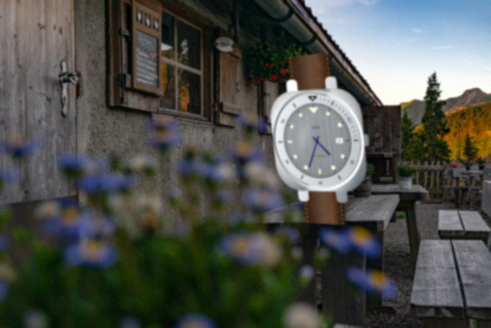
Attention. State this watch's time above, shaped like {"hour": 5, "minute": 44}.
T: {"hour": 4, "minute": 34}
